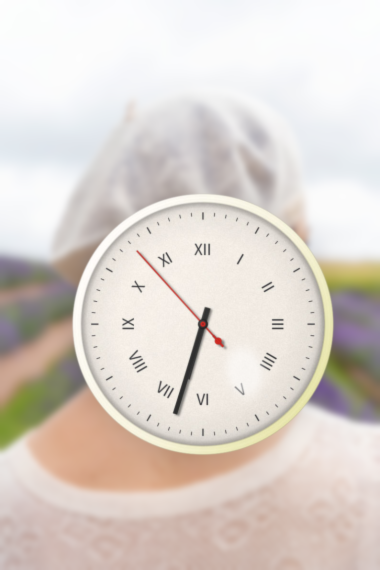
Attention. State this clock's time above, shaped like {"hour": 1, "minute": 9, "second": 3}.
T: {"hour": 6, "minute": 32, "second": 53}
